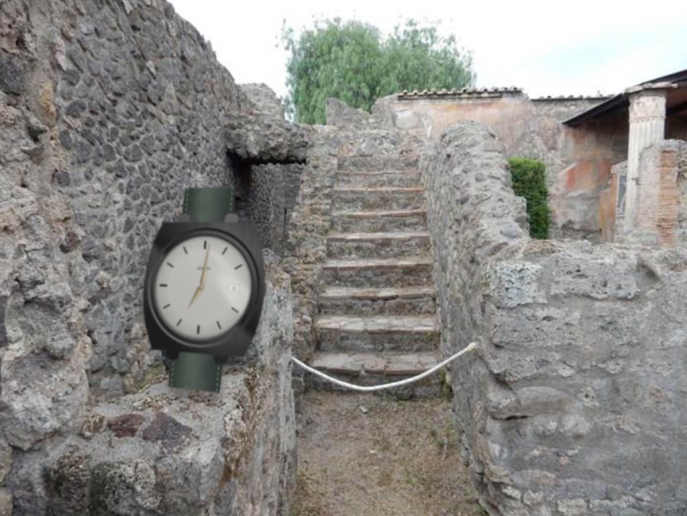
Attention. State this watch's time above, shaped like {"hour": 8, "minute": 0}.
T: {"hour": 7, "minute": 1}
